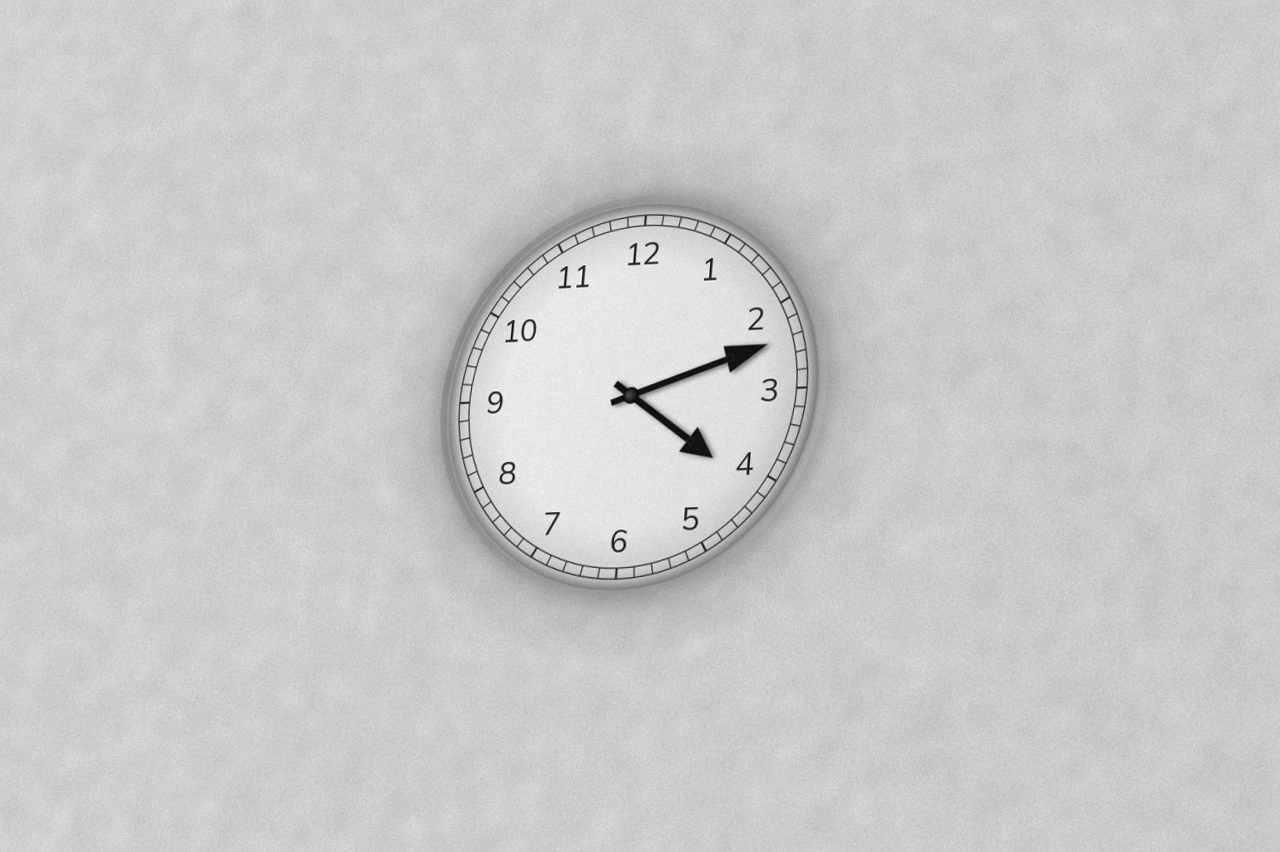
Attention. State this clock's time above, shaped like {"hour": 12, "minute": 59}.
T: {"hour": 4, "minute": 12}
